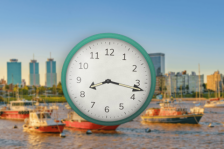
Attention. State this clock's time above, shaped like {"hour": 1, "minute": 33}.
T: {"hour": 8, "minute": 17}
